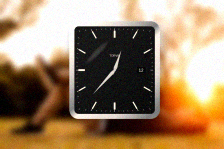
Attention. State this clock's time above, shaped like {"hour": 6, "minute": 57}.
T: {"hour": 12, "minute": 37}
